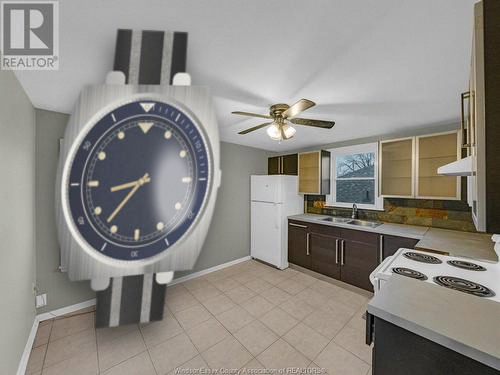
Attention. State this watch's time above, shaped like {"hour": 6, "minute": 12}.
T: {"hour": 8, "minute": 37}
